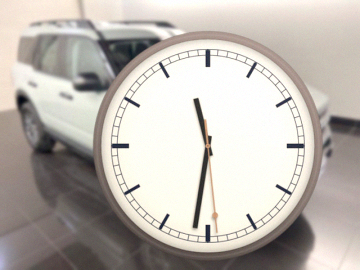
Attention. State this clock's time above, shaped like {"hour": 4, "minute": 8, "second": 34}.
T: {"hour": 11, "minute": 31, "second": 29}
